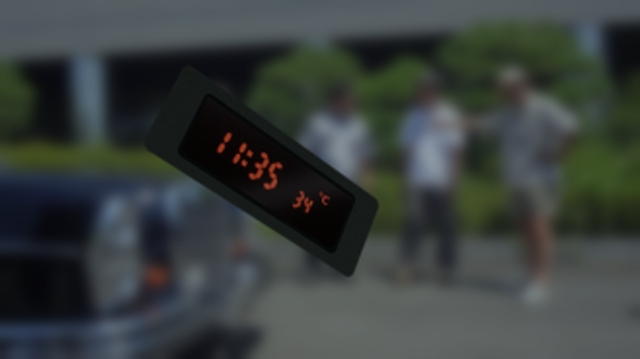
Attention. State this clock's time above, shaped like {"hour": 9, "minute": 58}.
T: {"hour": 11, "minute": 35}
